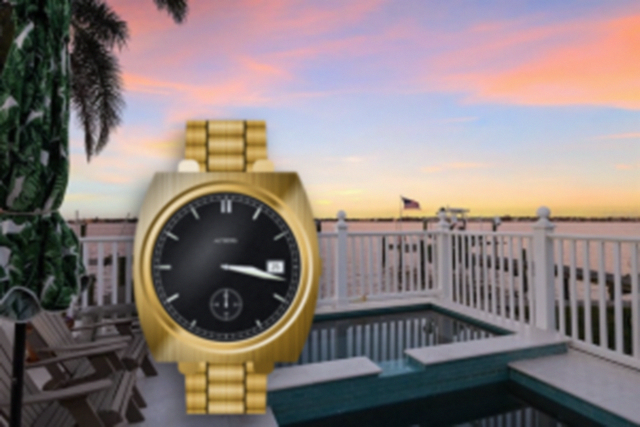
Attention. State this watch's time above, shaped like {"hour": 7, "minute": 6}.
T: {"hour": 3, "minute": 17}
